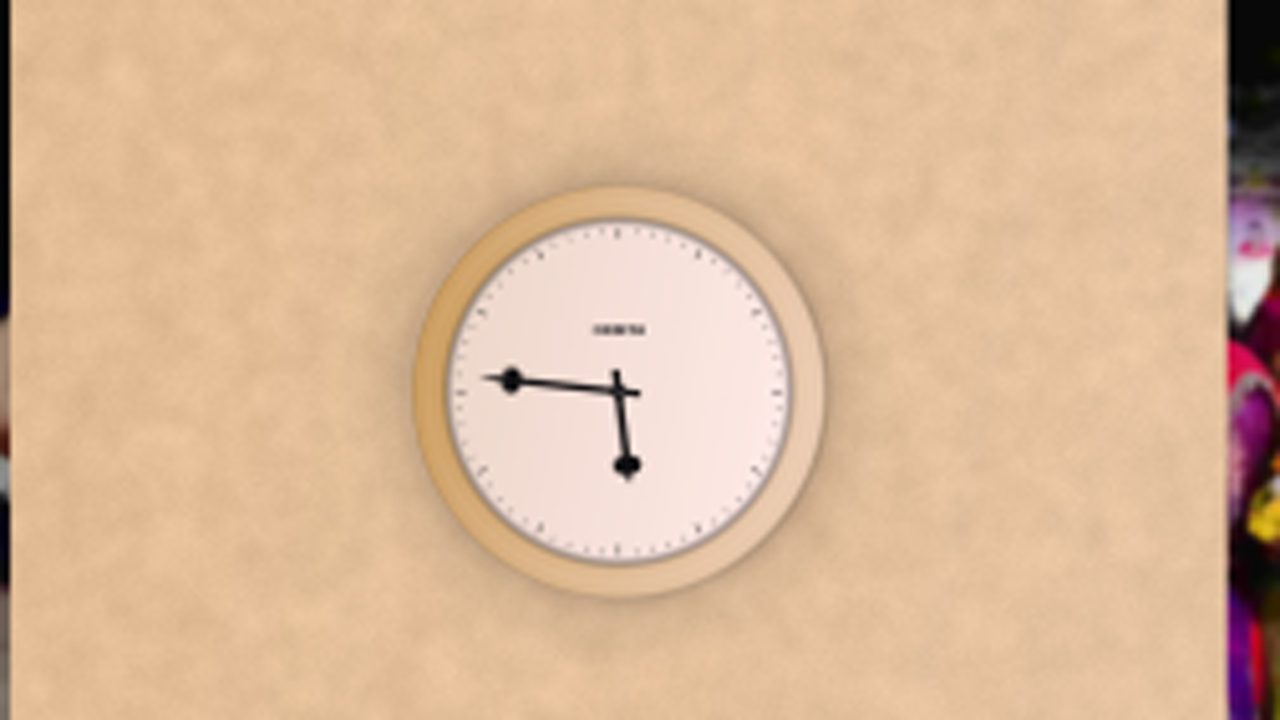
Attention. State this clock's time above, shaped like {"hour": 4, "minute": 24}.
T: {"hour": 5, "minute": 46}
